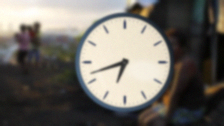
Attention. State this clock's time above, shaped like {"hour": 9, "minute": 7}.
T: {"hour": 6, "minute": 42}
